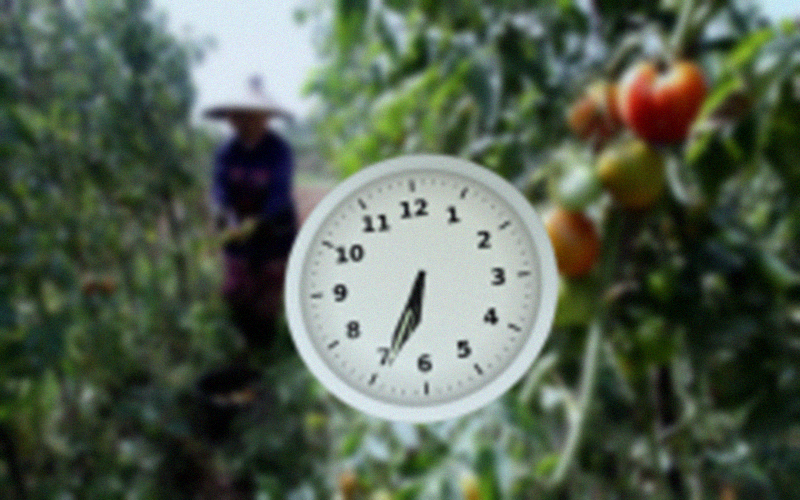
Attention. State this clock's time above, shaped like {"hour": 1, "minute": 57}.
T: {"hour": 6, "minute": 34}
